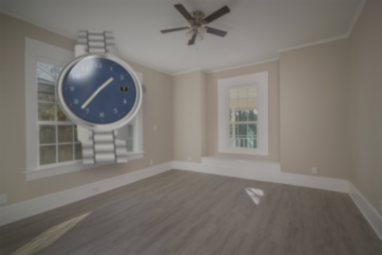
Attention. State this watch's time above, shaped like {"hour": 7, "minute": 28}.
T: {"hour": 1, "minute": 37}
